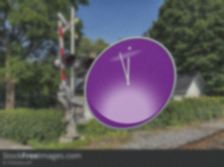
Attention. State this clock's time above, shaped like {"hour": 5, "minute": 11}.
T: {"hour": 11, "minute": 57}
